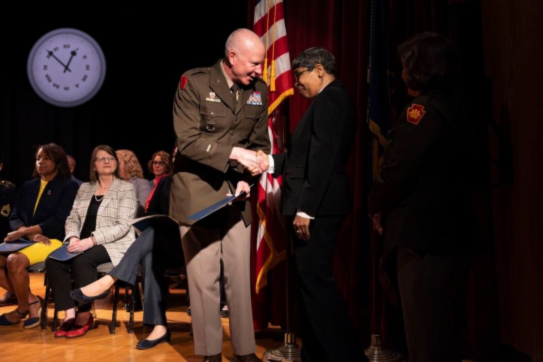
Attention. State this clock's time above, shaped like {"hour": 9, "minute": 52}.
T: {"hour": 12, "minute": 52}
